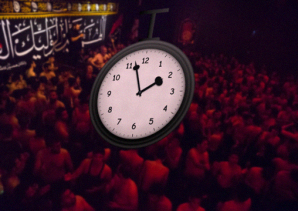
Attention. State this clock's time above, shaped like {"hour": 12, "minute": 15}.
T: {"hour": 1, "minute": 57}
